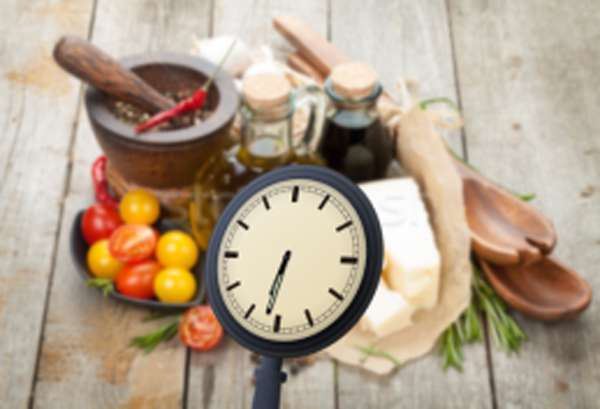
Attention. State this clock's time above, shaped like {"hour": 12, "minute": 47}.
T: {"hour": 6, "minute": 32}
